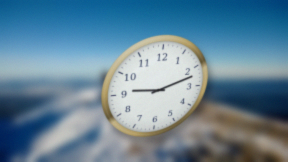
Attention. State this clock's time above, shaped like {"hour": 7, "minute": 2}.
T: {"hour": 9, "minute": 12}
